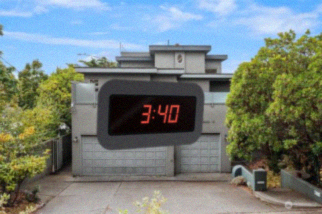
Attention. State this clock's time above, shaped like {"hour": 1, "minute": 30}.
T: {"hour": 3, "minute": 40}
